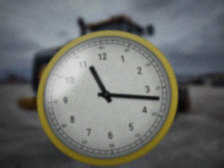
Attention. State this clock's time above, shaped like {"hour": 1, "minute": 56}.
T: {"hour": 11, "minute": 17}
